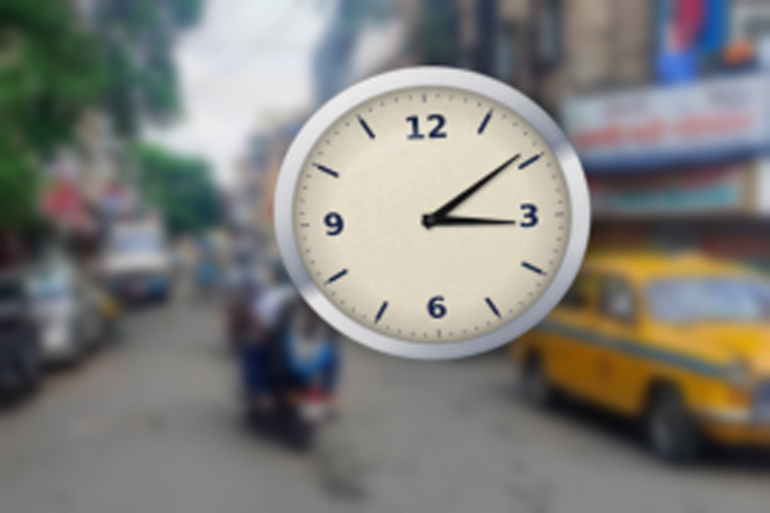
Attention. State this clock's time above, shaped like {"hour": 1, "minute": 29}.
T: {"hour": 3, "minute": 9}
